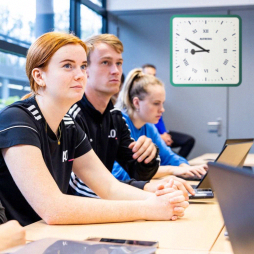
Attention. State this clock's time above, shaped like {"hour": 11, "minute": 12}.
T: {"hour": 8, "minute": 50}
